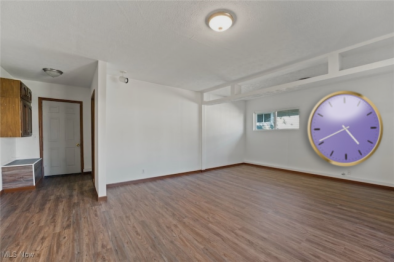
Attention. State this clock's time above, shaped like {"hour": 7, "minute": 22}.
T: {"hour": 4, "minute": 41}
